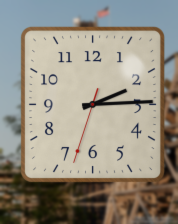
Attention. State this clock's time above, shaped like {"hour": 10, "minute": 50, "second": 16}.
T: {"hour": 2, "minute": 14, "second": 33}
